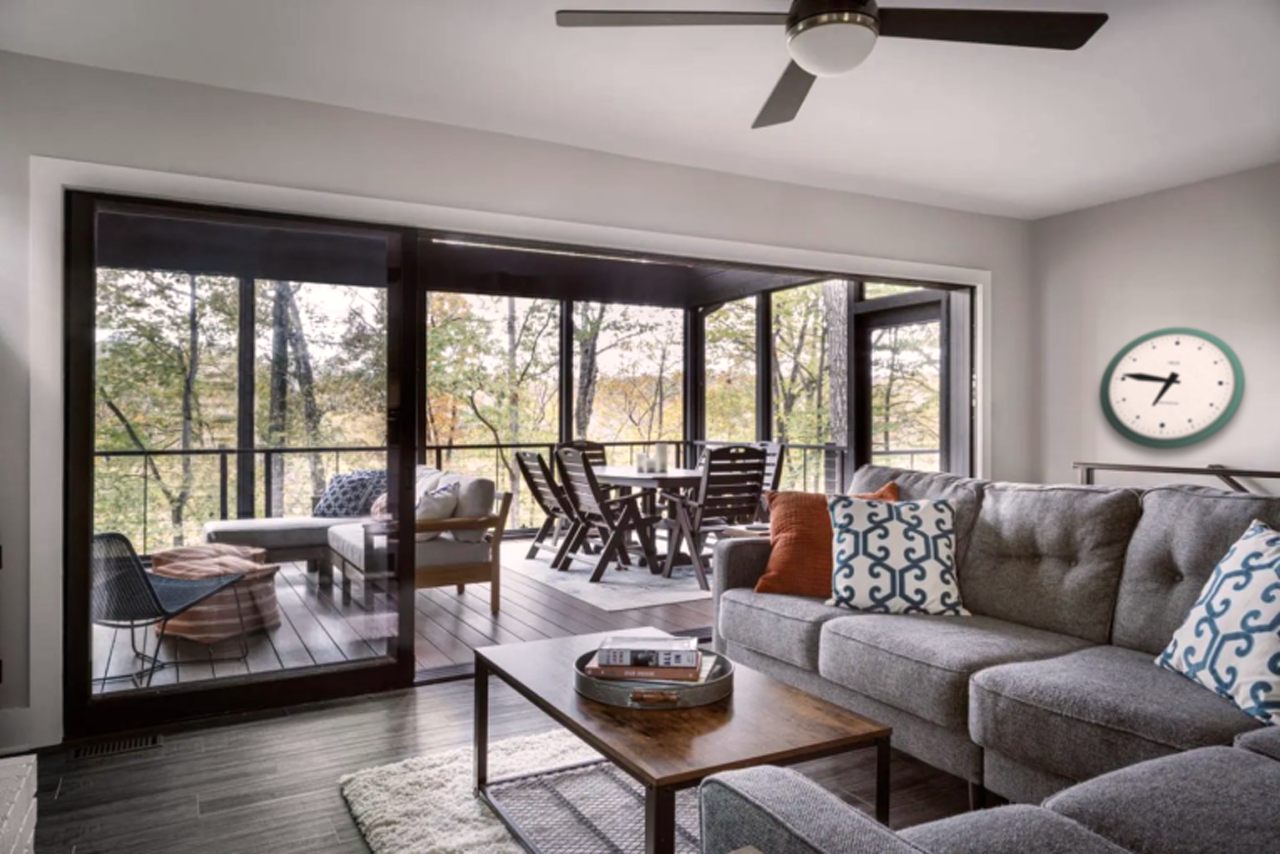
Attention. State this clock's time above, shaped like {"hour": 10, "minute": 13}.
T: {"hour": 6, "minute": 46}
